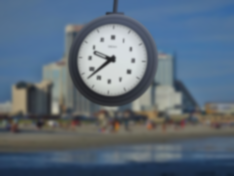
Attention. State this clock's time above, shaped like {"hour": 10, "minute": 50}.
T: {"hour": 9, "minute": 38}
